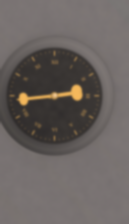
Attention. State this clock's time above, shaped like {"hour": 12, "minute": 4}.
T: {"hour": 2, "minute": 44}
